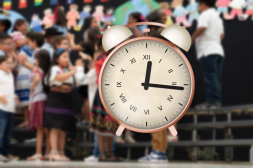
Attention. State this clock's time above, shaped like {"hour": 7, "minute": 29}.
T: {"hour": 12, "minute": 16}
